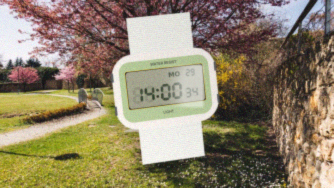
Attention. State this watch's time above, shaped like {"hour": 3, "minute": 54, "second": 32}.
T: {"hour": 14, "minute": 0, "second": 34}
